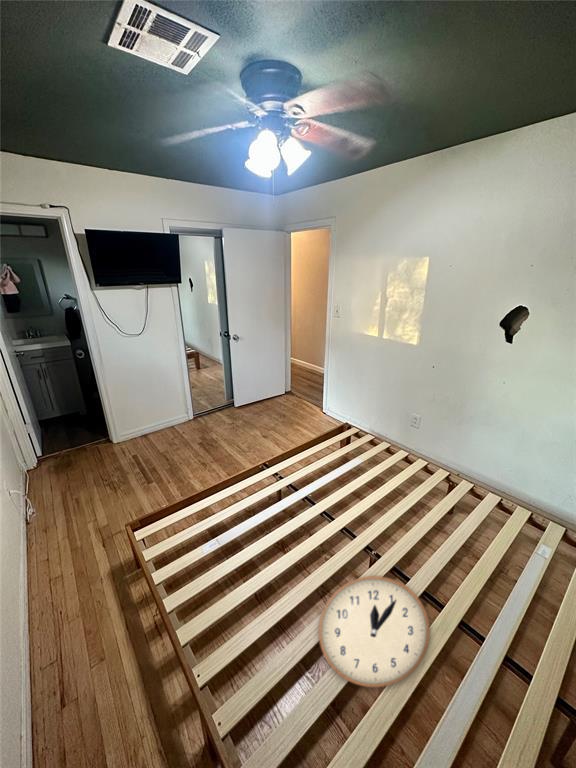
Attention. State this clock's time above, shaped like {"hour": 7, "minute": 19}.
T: {"hour": 12, "minute": 6}
